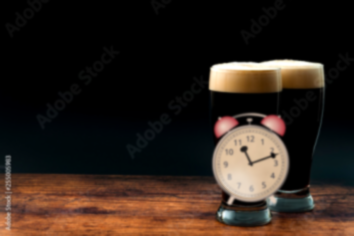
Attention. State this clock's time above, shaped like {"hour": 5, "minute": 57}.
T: {"hour": 11, "minute": 12}
